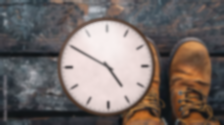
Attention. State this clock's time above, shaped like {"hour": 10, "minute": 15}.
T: {"hour": 4, "minute": 50}
